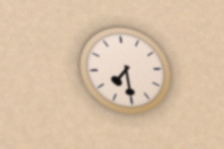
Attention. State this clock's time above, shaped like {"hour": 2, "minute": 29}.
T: {"hour": 7, "minute": 30}
